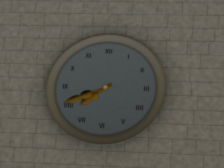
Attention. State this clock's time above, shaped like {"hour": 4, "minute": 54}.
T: {"hour": 7, "minute": 41}
